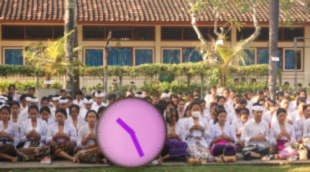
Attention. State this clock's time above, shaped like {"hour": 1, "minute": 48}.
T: {"hour": 10, "minute": 26}
